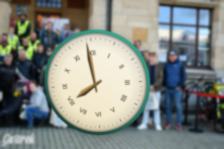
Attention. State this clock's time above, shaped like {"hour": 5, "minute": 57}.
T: {"hour": 7, "minute": 59}
